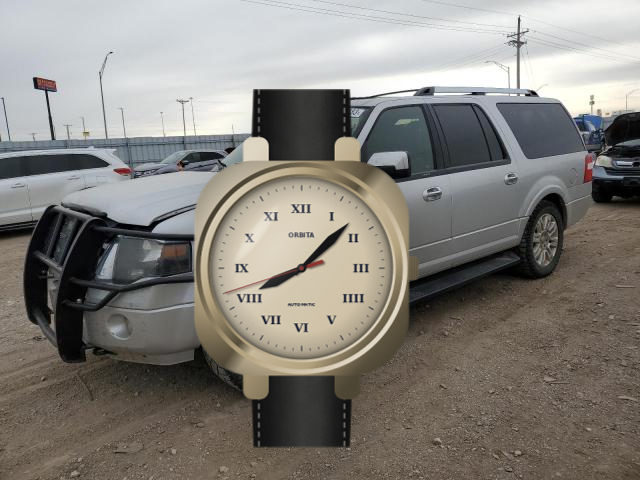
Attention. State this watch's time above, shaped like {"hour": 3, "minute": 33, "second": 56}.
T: {"hour": 8, "minute": 7, "second": 42}
